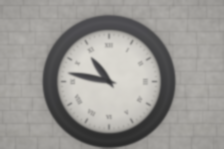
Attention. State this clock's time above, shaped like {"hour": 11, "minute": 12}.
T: {"hour": 10, "minute": 47}
